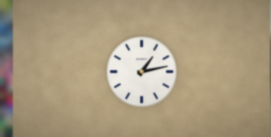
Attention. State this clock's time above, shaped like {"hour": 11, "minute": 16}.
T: {"hour": 1, "minute": 13}
